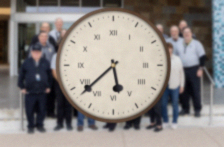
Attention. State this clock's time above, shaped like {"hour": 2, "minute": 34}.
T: {"hour": 5, "minute": 38}
